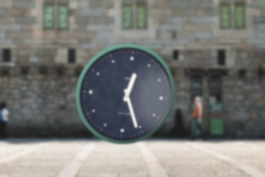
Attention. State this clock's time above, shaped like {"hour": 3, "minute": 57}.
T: {"hour": 12, "minute": 26}
